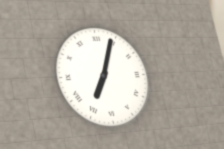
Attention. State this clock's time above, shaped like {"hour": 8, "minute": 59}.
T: {"hour": 7, "minute": 4}
